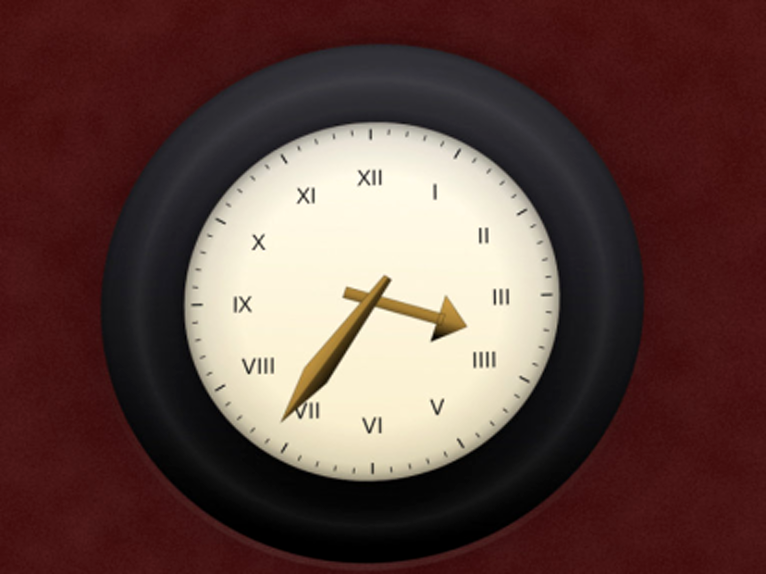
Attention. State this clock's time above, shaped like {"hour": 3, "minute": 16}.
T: {"hour": 3, "minute": 36}
